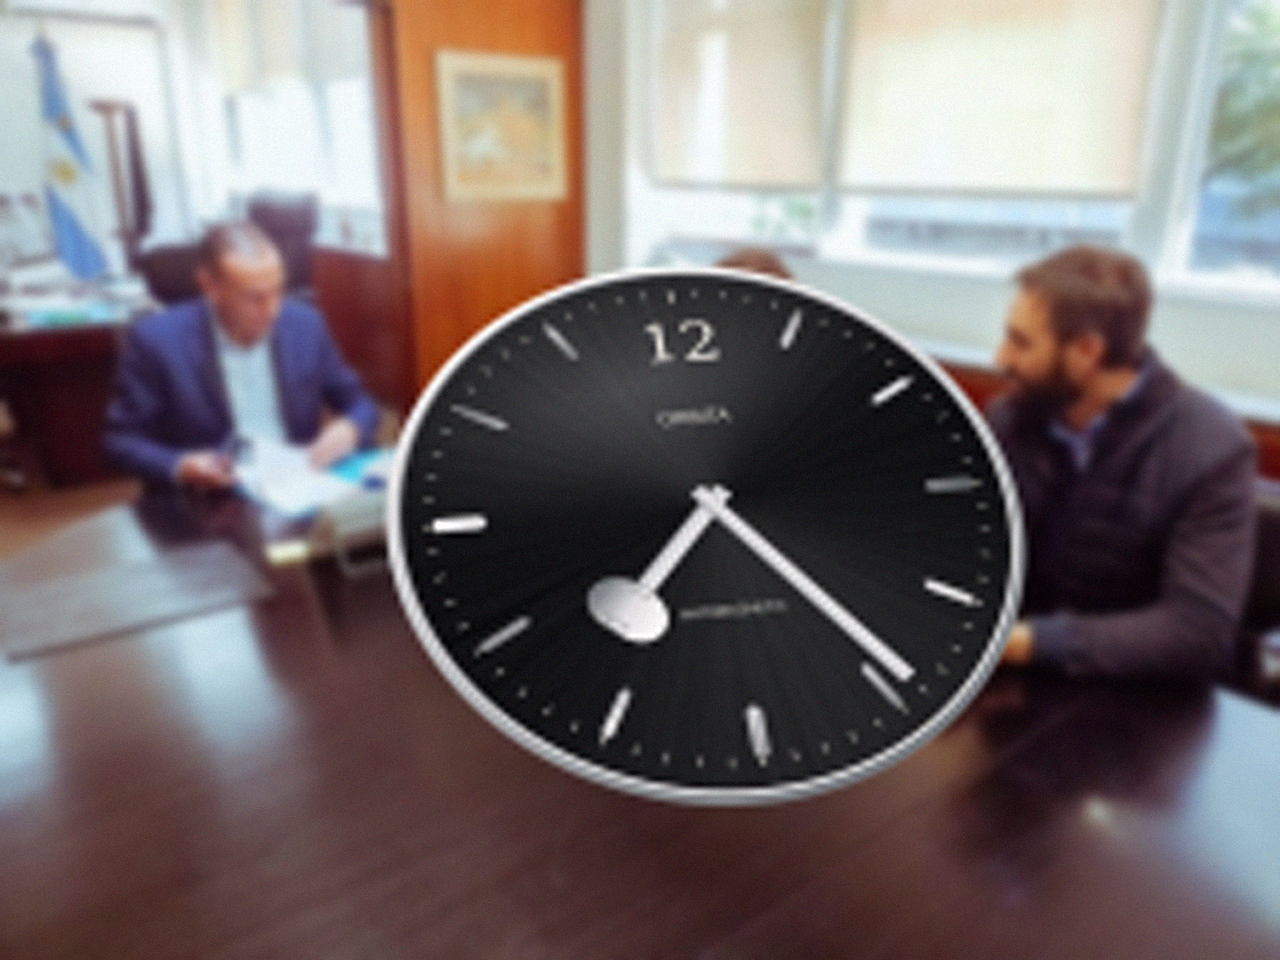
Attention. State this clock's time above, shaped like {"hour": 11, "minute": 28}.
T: {"hour": 7, "minute": 24}
